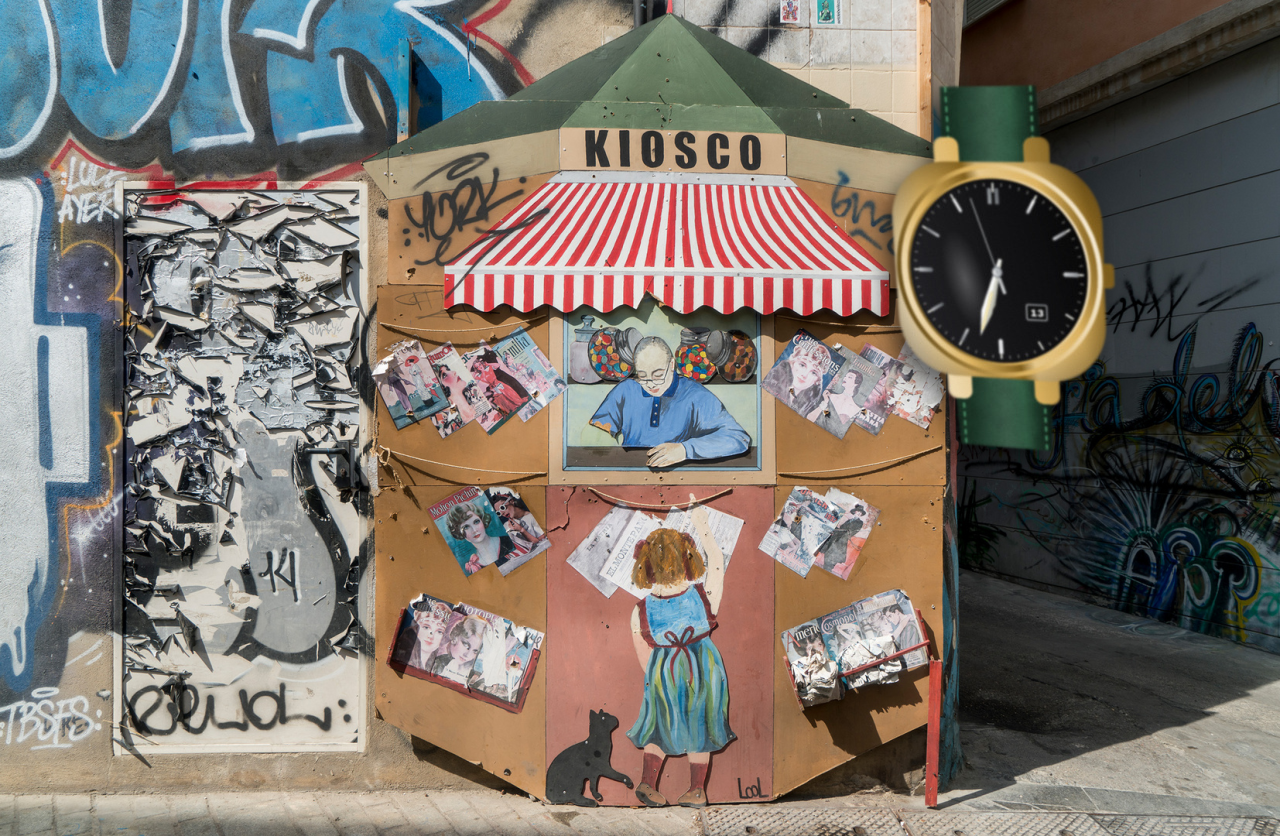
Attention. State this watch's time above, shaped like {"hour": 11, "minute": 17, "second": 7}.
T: {"hour": 6, "minute": 32, "second": 57}
